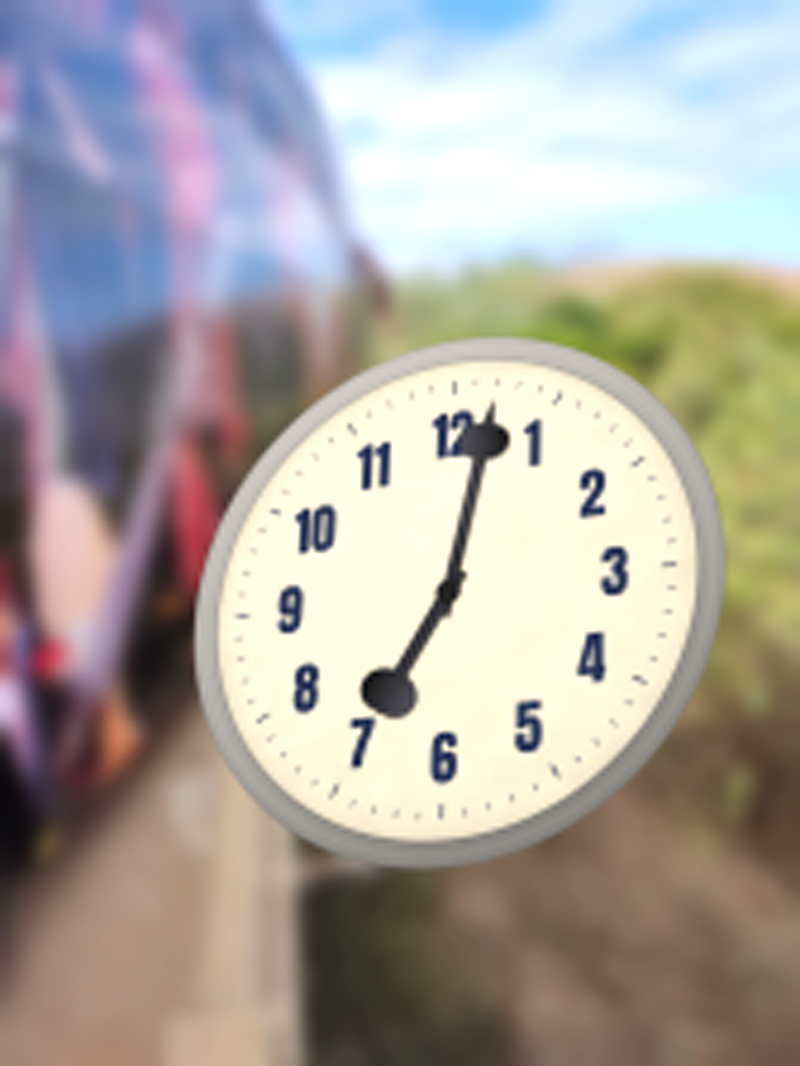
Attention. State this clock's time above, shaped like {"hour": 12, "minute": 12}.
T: {"hour": 7, "minute": 2}
